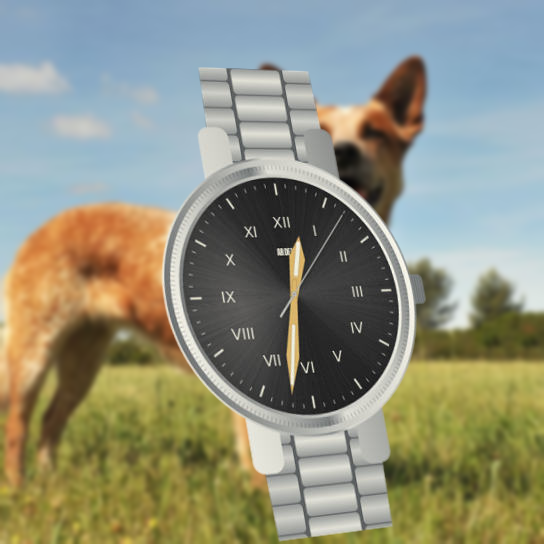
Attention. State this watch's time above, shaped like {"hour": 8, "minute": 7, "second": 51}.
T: {"hour": 12, "minute": 32, "second": 7}
